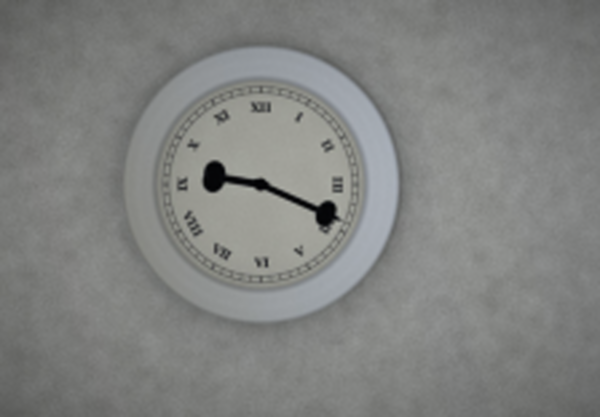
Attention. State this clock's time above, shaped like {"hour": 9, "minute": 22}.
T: {"hour": 9, "minute": 19}
